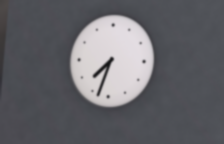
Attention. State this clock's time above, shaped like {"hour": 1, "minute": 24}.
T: {"hour": 7, "minute": 33}
